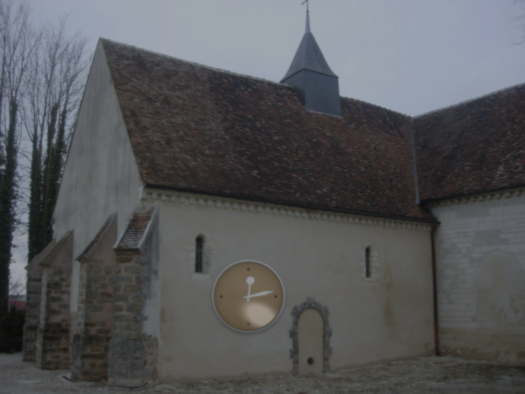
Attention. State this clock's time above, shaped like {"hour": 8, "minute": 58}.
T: {"hour": 12, "minute": 13}
